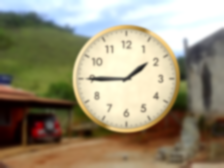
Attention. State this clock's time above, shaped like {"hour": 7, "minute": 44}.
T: {"hour": 1, "minute": 45}
